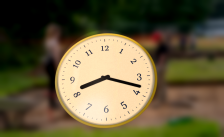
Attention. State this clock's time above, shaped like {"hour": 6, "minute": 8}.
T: {"hour": 8, "minute": 18}
